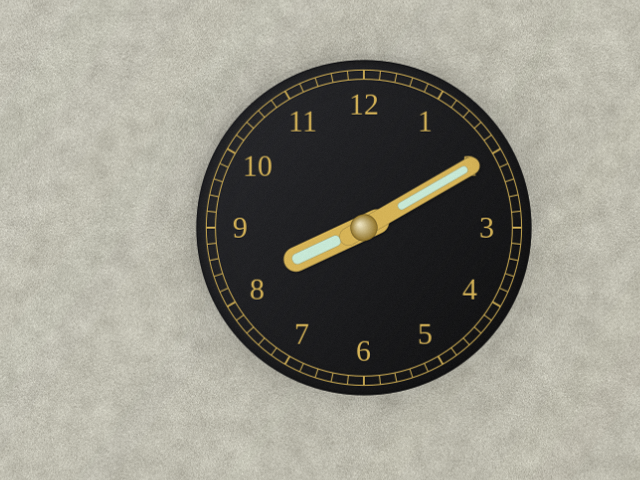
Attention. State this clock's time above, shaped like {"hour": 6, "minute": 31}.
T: {"hour": 8, "minute": 10}
